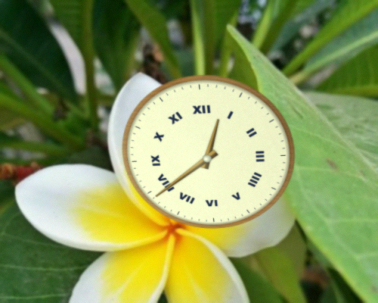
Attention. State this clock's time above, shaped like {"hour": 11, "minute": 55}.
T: {"hour": 12, "minute": 39}
